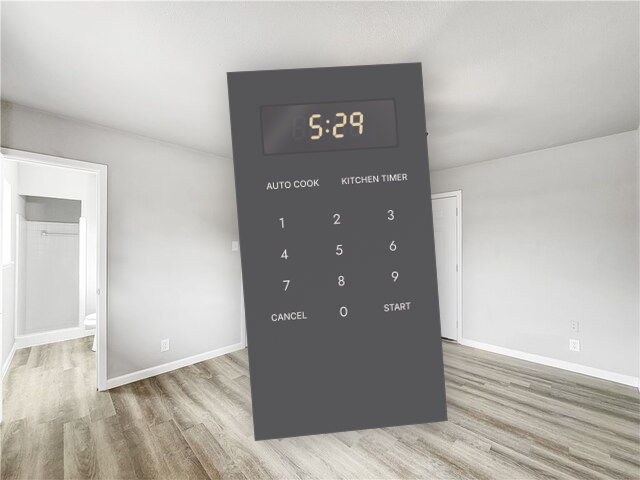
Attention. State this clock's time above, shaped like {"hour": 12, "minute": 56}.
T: {"hour": 5, "minute": 29}
